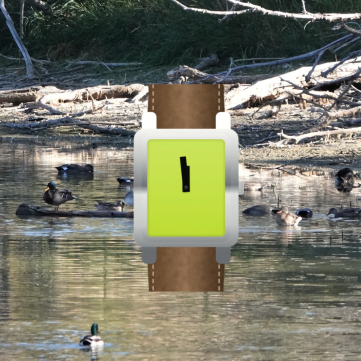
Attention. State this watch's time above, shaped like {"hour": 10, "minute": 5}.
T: {"hour": 11, "minute": 59}
